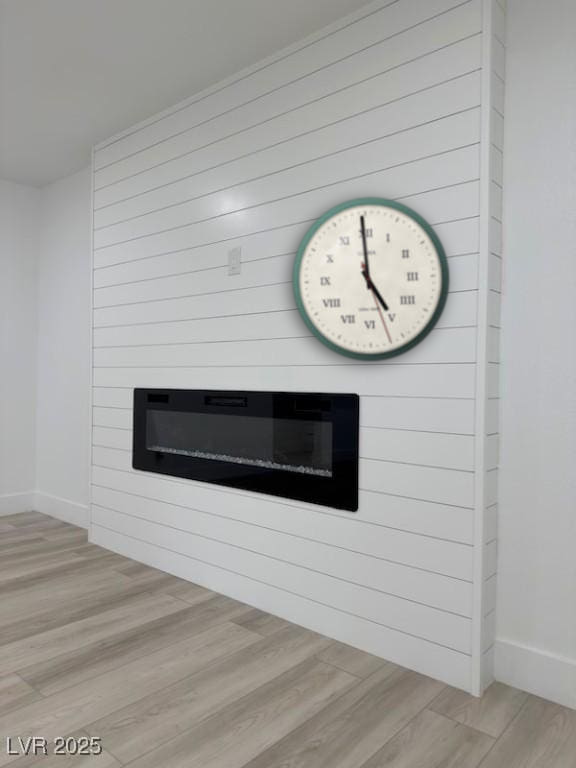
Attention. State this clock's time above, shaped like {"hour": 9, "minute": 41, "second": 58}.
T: {"hour": 4, "minute": 59, "second": 27}
